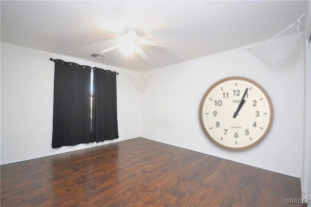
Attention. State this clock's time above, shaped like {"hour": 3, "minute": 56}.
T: {"hour": 1, "minute": 4}
